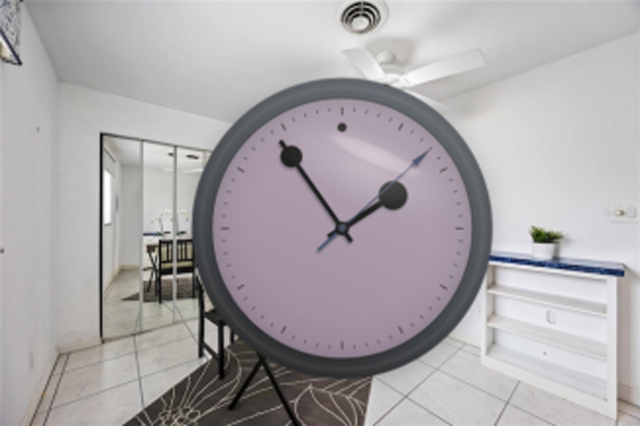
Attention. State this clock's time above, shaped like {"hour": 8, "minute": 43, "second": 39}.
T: {"hour": 1, "minute": 54, "second": 8}
